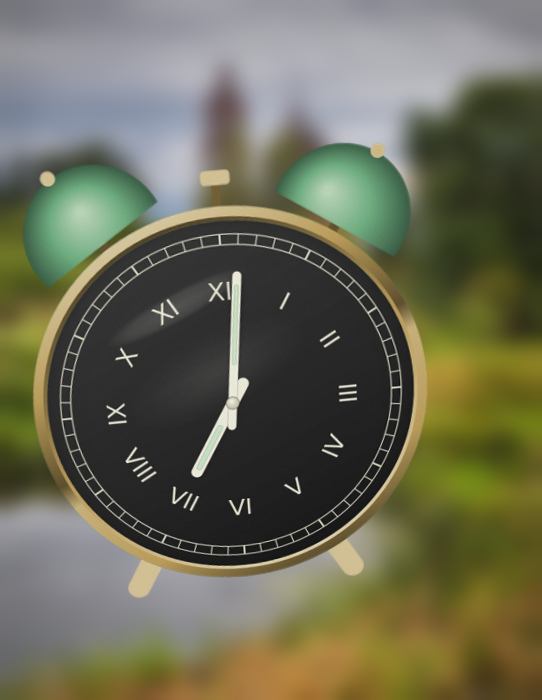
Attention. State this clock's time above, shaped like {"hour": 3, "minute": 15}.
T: {"hour": 7, "minute": 1}
